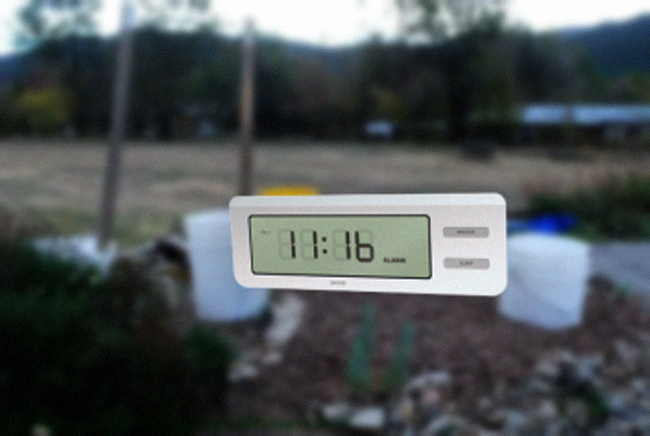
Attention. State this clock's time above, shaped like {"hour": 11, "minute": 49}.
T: {"hour": 11, "minute": 16}
